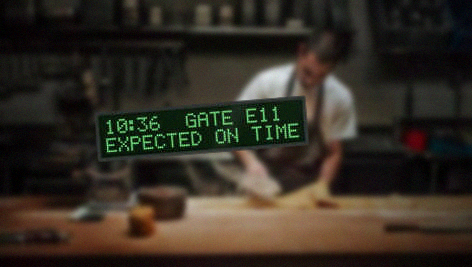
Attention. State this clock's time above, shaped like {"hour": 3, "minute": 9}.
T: {"hour": 10, "minute": 36}
